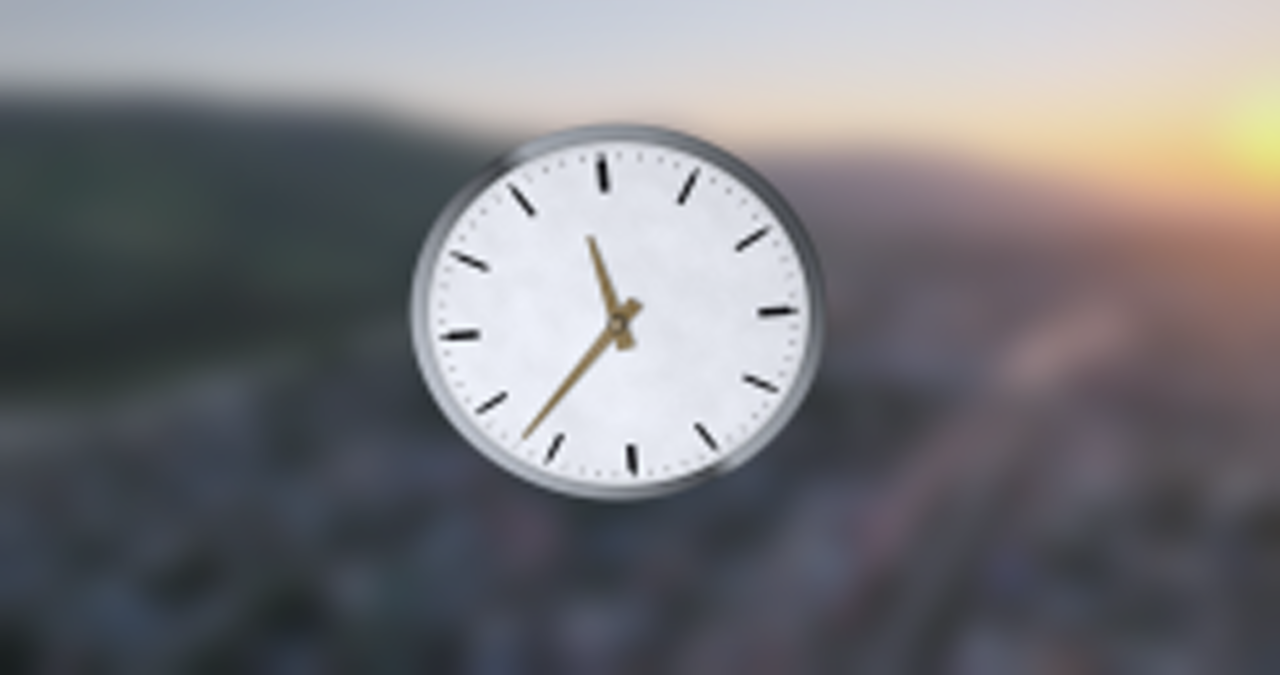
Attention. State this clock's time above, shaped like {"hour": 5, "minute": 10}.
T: {"hour": 11, "minute": 37}
